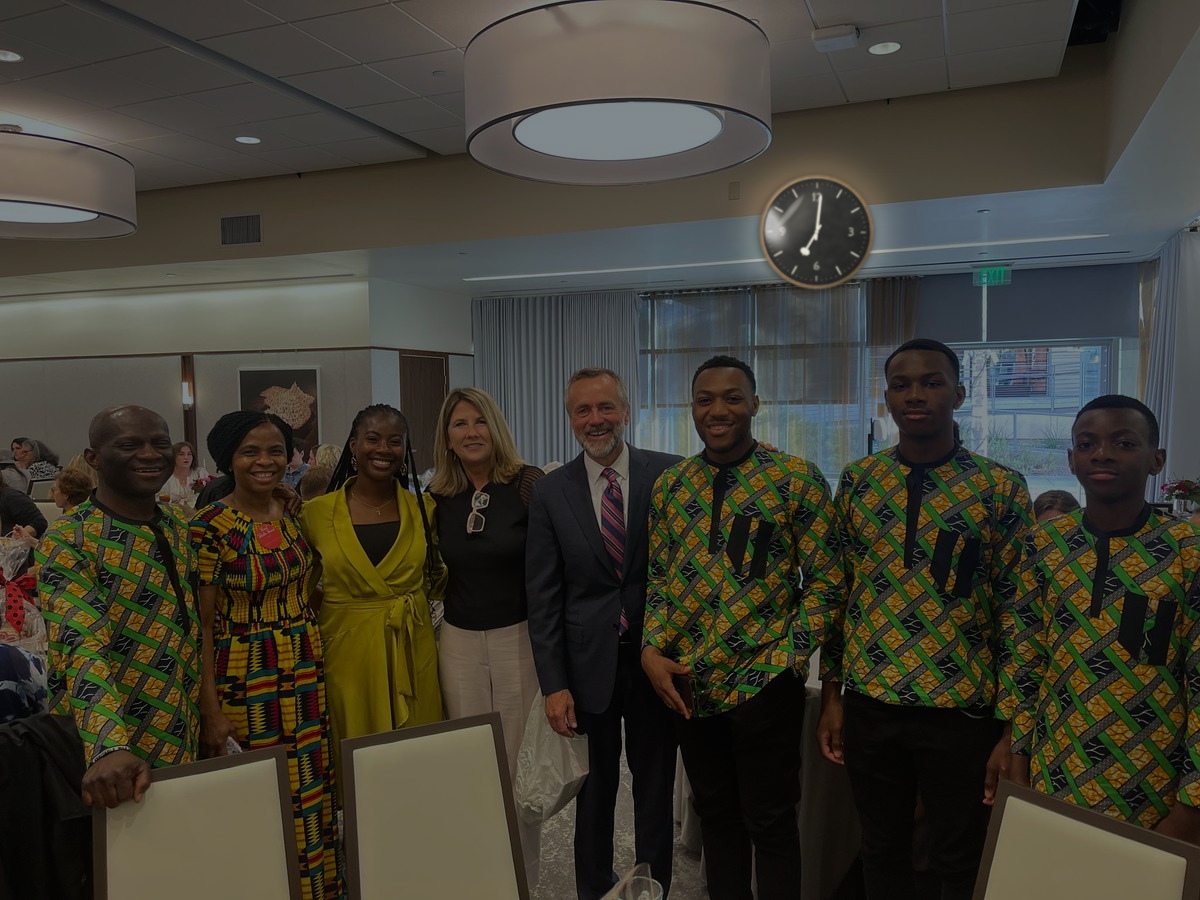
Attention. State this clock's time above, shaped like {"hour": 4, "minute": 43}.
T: {"hour": 7, "minute": 1}
